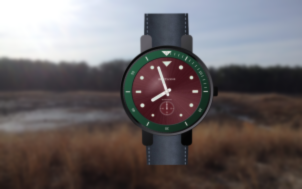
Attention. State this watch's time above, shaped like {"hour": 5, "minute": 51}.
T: {"hour": 7, "minute": 57}
